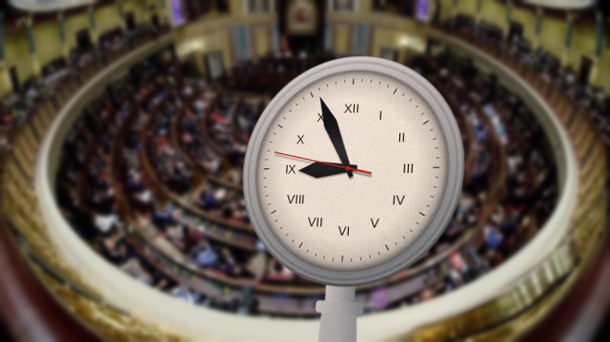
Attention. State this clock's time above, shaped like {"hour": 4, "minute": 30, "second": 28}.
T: {"hour": 8, "minute": 55, "second": 47}
